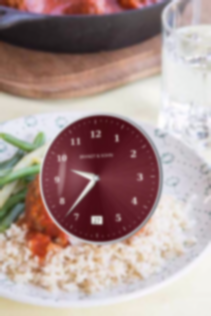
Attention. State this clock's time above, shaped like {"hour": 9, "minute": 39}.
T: {"hour": 9, "minute": 37}
